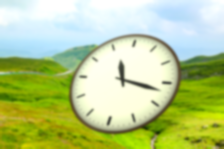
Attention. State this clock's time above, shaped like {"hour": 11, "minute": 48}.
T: {"hour": 11, "minute": 17}
